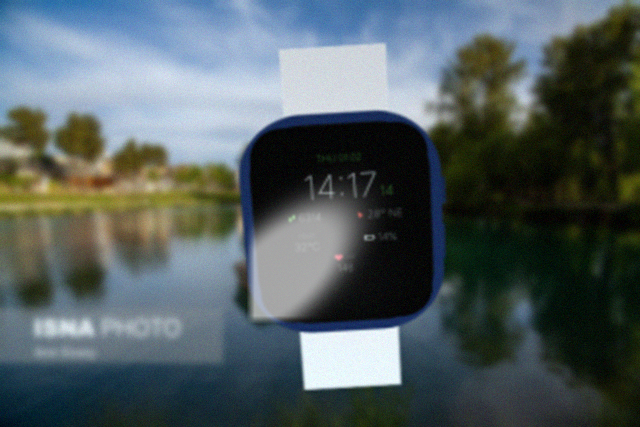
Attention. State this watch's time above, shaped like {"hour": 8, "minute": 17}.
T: {"hour": 14, "minute": 17}
